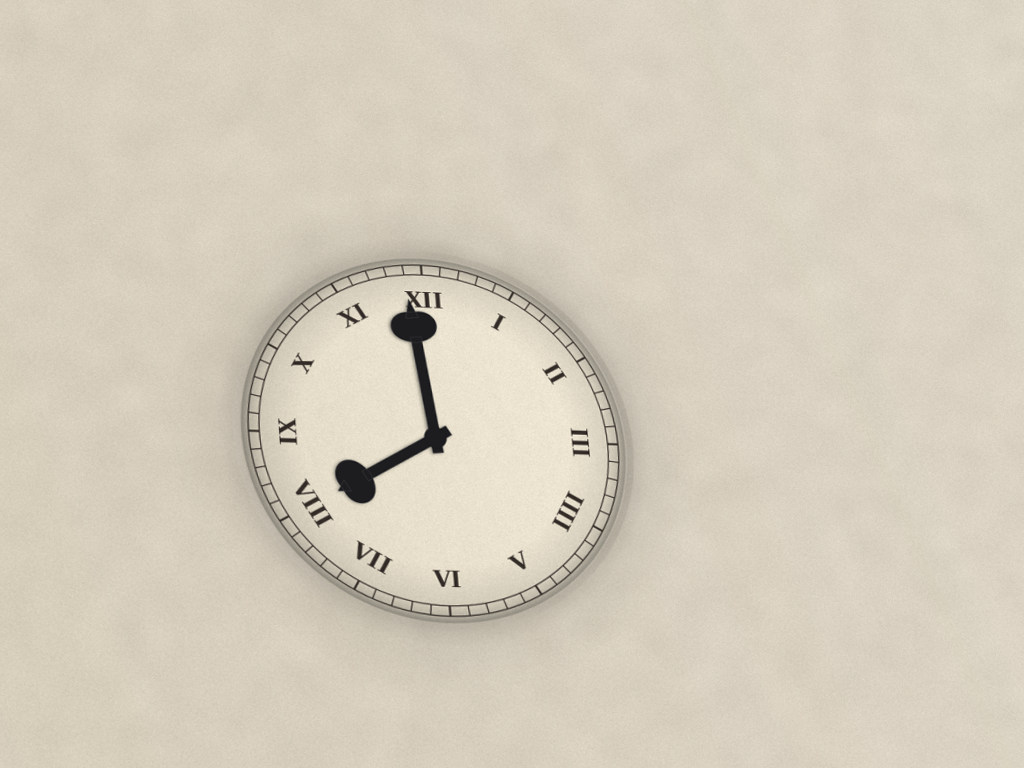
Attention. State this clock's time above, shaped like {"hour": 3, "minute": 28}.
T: {"hour": 7, "minute": 59}
